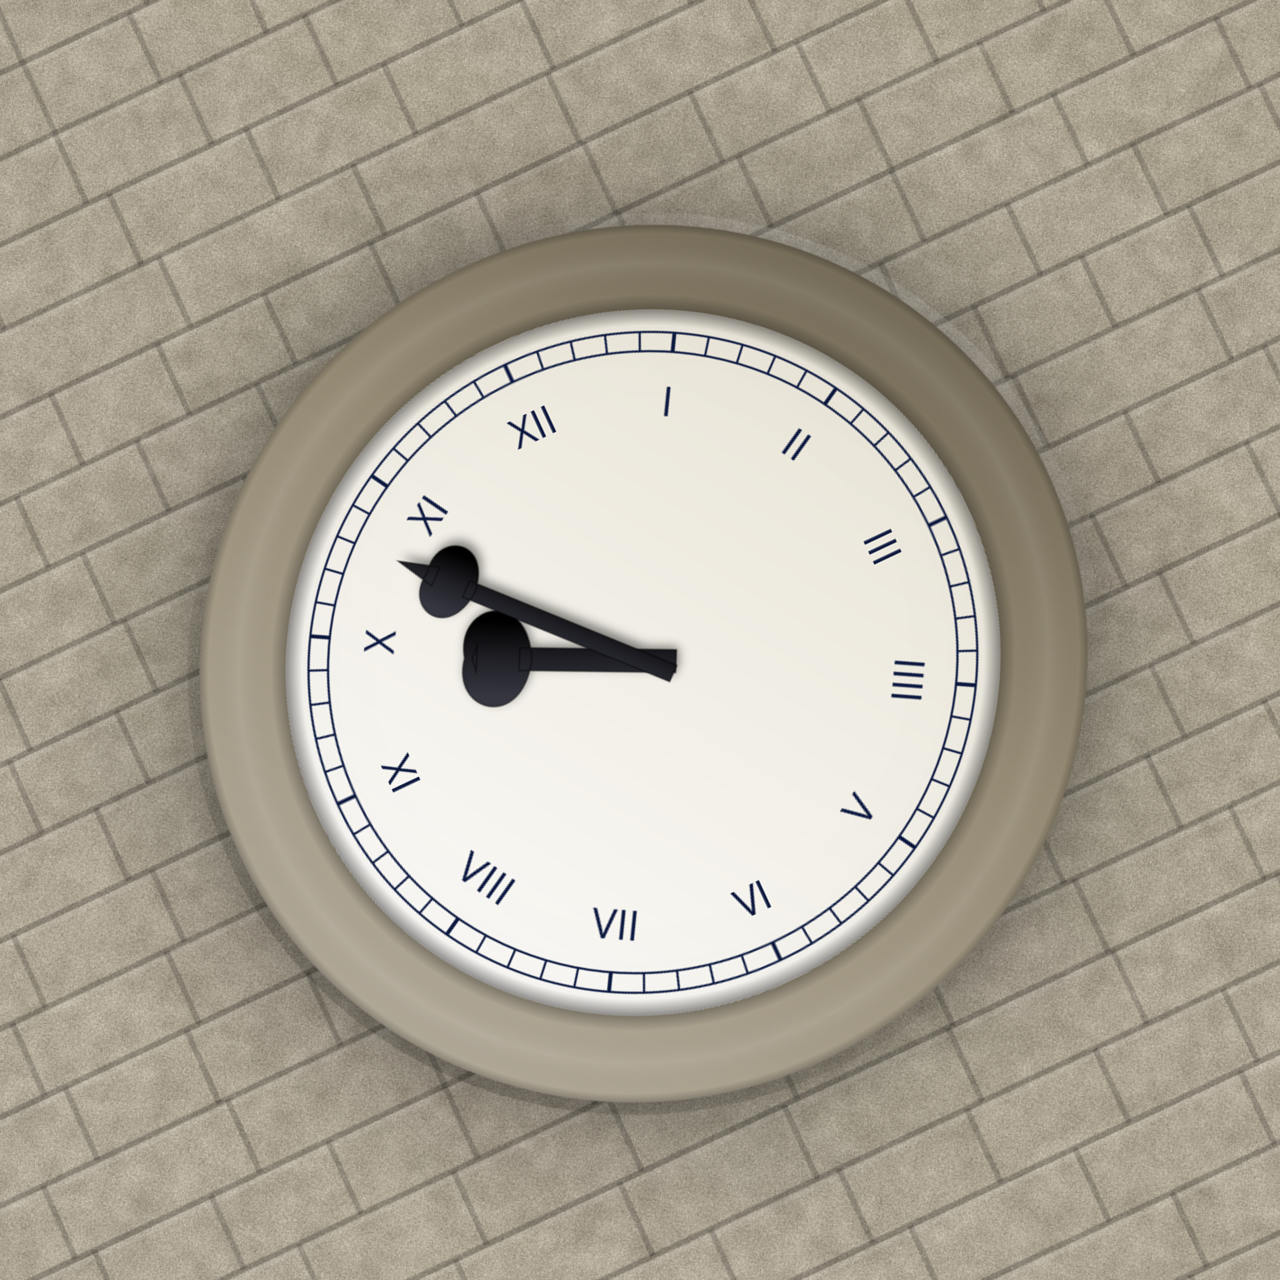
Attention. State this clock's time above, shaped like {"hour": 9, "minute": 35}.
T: {"hour": 9, "minute": 53}
